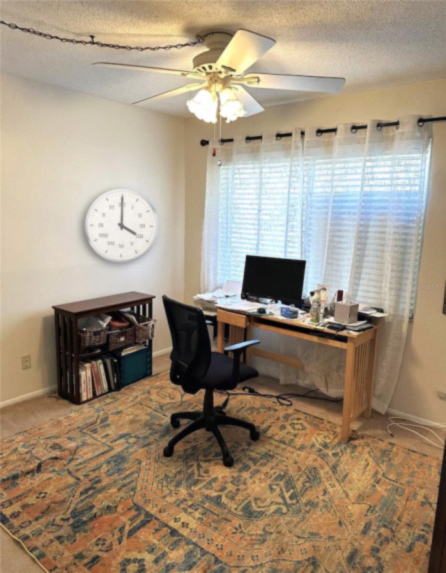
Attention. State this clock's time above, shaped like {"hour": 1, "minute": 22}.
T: {"hour": 4, "minute": 0}
